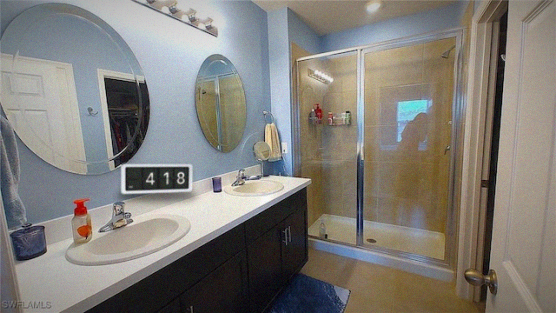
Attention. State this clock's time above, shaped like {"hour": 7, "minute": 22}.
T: {"hour": 4, "minute": 18}
